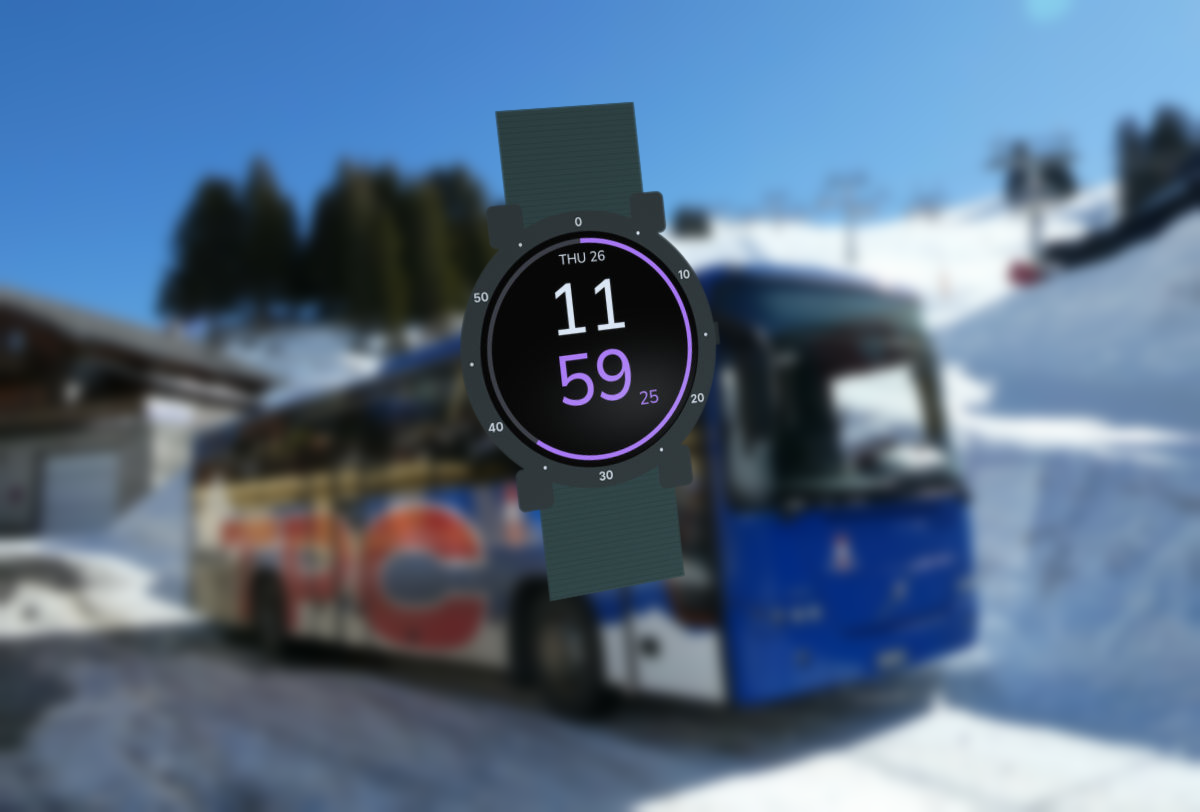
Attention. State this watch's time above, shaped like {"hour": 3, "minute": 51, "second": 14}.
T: {"hour": 11, "minute": 59, "second": 25}
